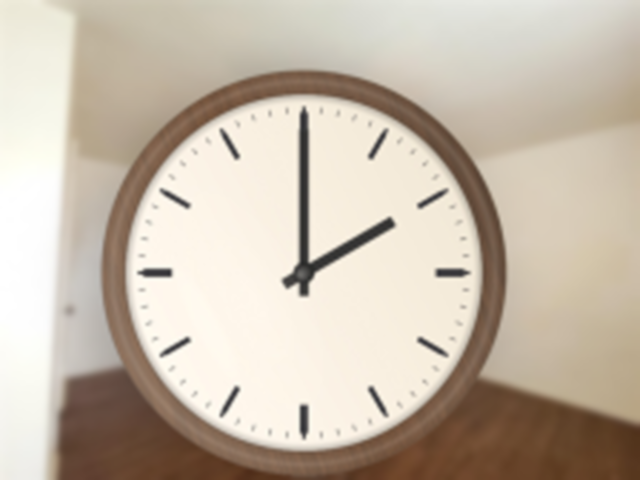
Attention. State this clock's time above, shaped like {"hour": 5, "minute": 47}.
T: {"hour": 2, "minute": 0}
